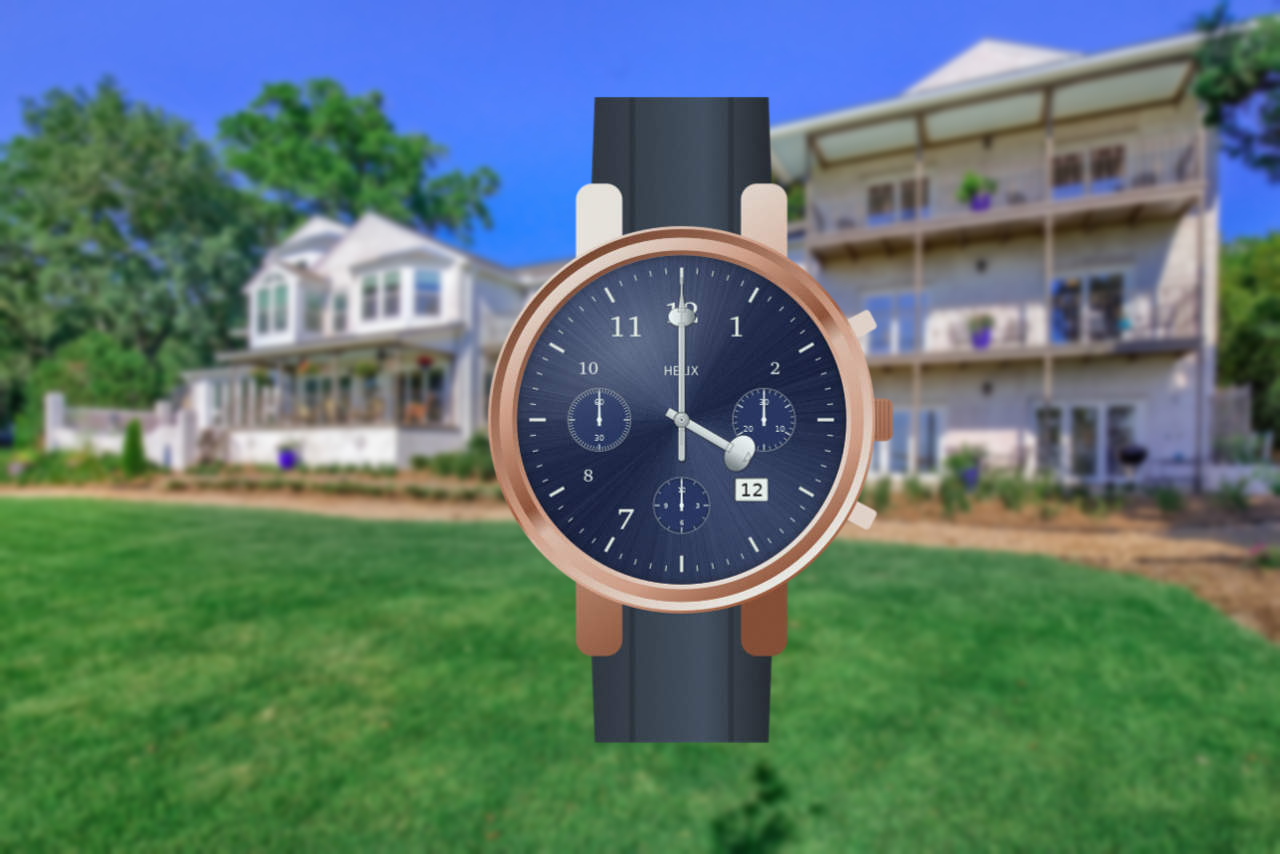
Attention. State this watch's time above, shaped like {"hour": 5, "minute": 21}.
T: {"hour": 4, "minute": 0}
